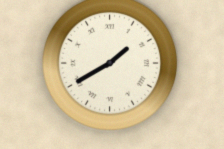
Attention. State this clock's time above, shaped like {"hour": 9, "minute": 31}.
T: {"hour": 1, "minute": 40}
